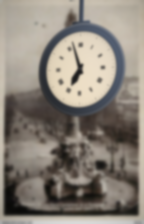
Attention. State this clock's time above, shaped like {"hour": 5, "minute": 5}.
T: {"hour": 6, "minute": 57}
